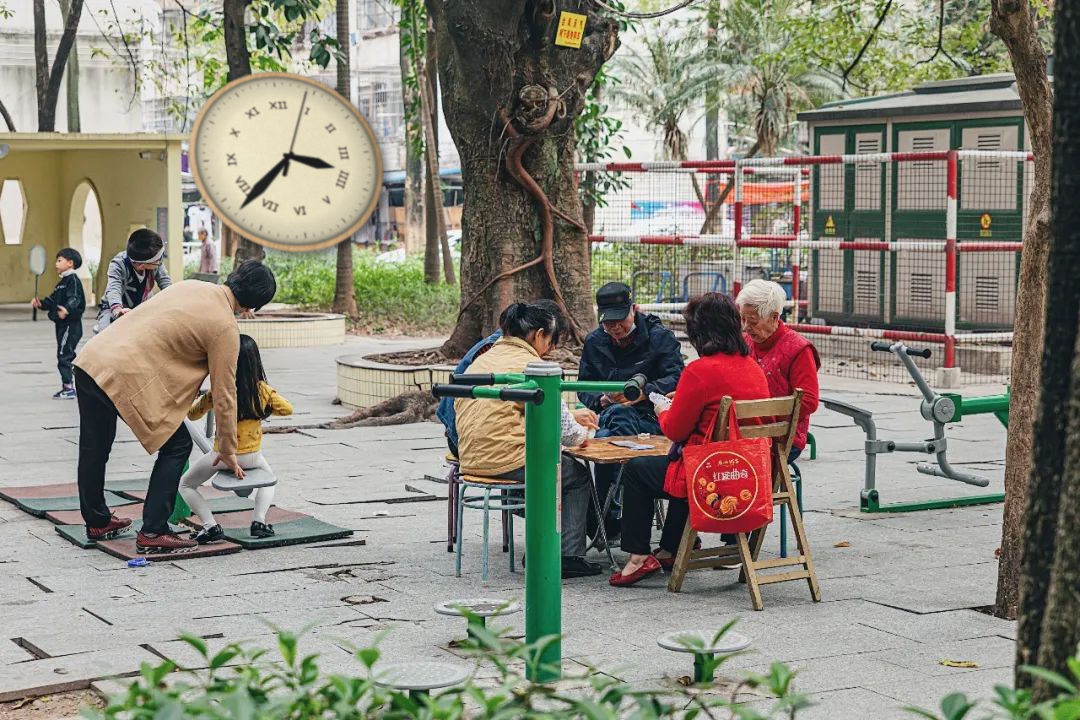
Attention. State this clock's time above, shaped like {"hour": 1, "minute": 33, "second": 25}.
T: {"hour": 3, "minute": 38, "second": 4}
